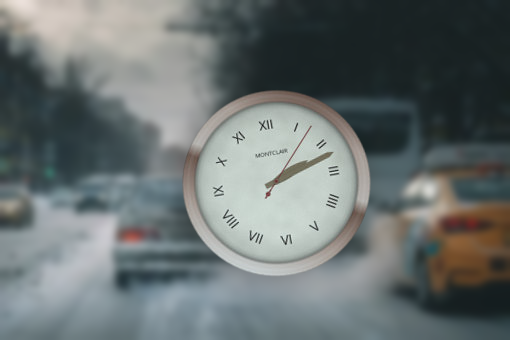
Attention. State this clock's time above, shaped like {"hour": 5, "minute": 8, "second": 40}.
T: {"hour": 2, "minute": 12, "second": 7}
